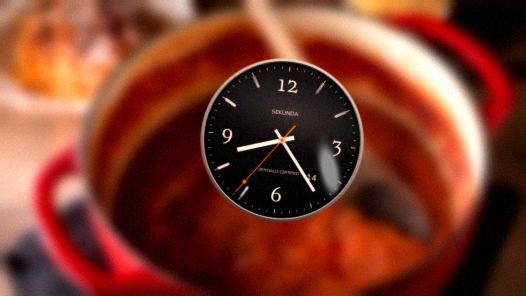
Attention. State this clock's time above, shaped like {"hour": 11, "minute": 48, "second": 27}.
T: {"hour": 8, "minute": 23, "second": 36}
